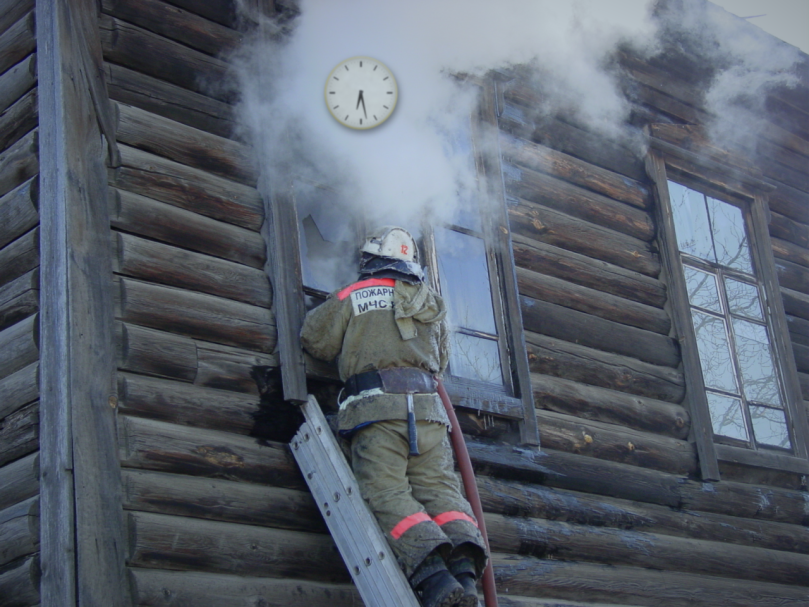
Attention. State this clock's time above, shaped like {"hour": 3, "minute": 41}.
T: {"hour": 6, "minute": 28}
